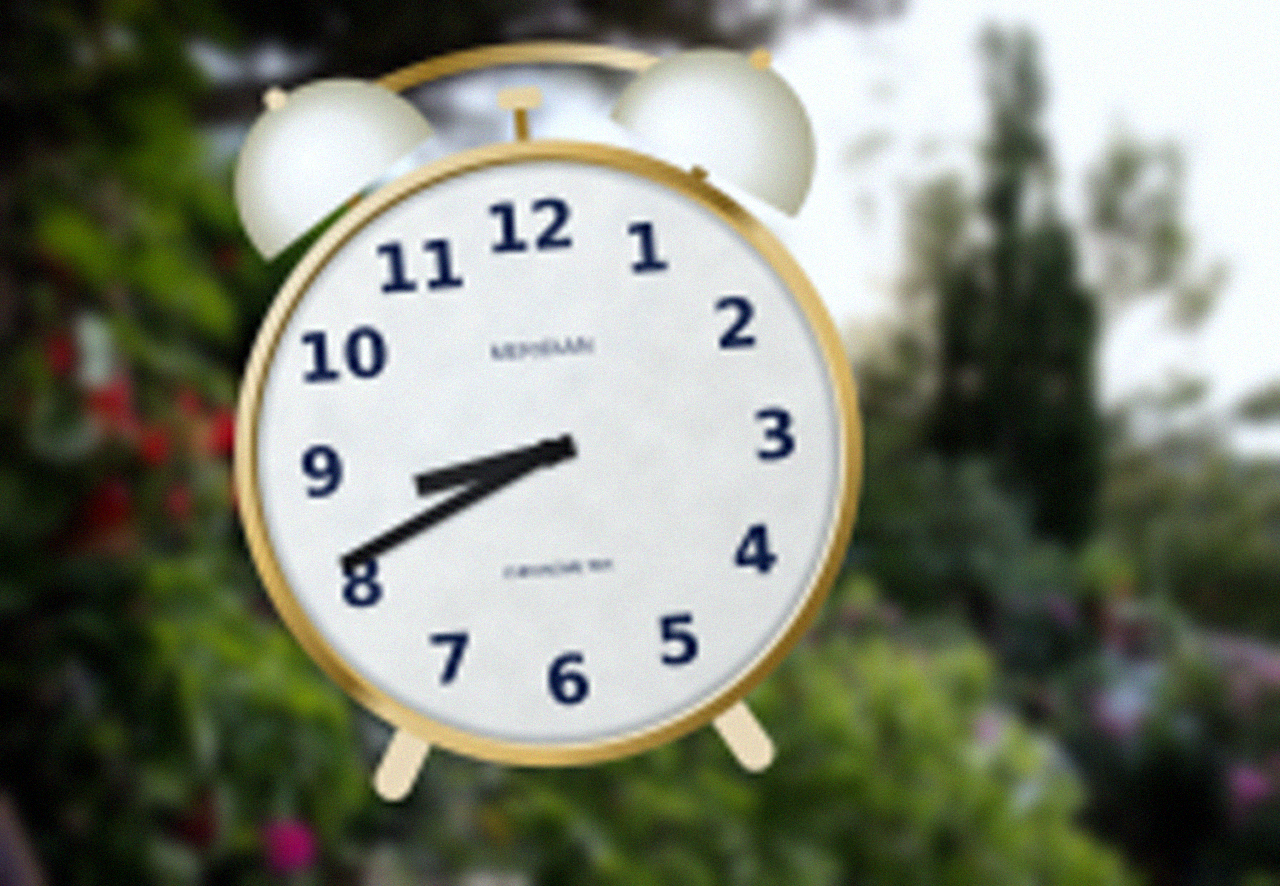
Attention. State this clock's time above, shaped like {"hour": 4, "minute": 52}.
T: {"hour": 8, "minute": 41}
